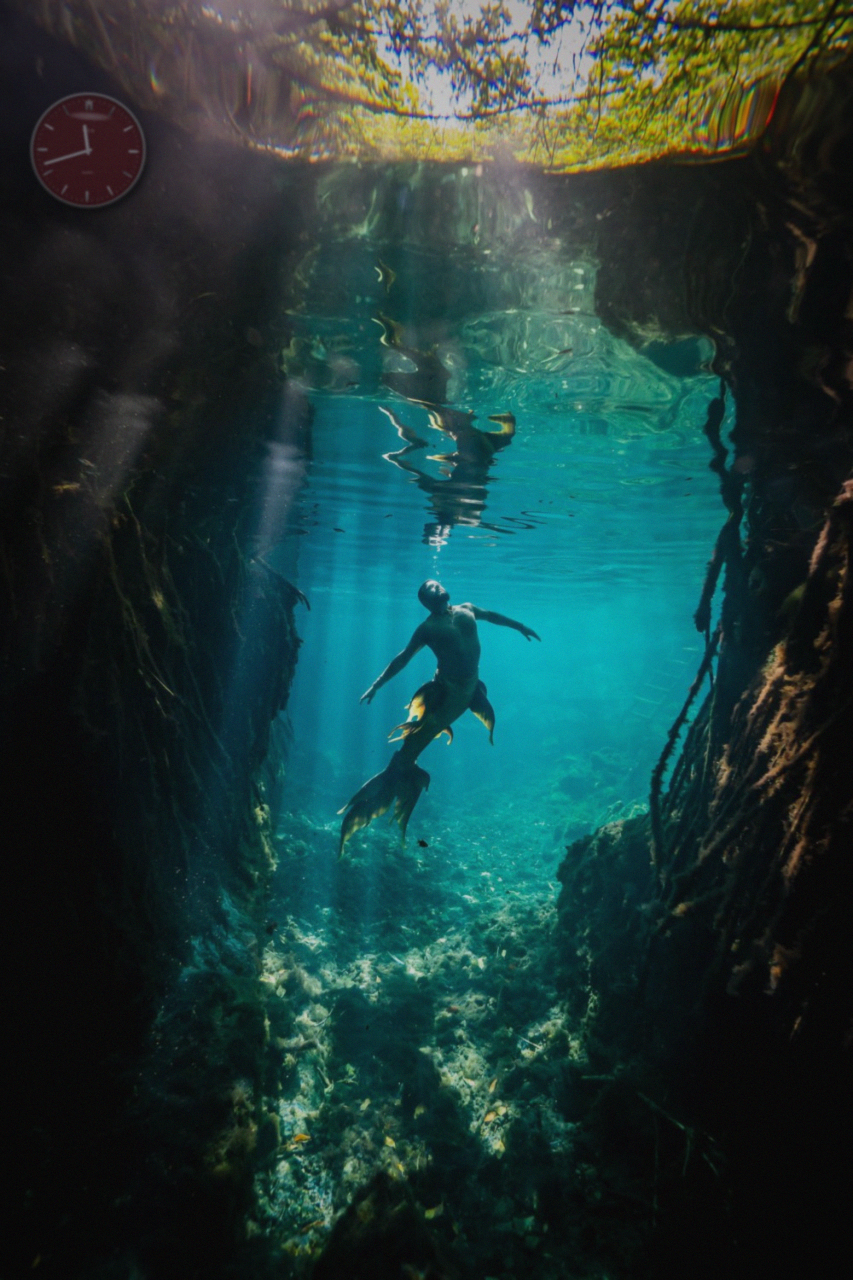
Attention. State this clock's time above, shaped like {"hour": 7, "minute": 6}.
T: {"hour": 11, "minute": 42}
